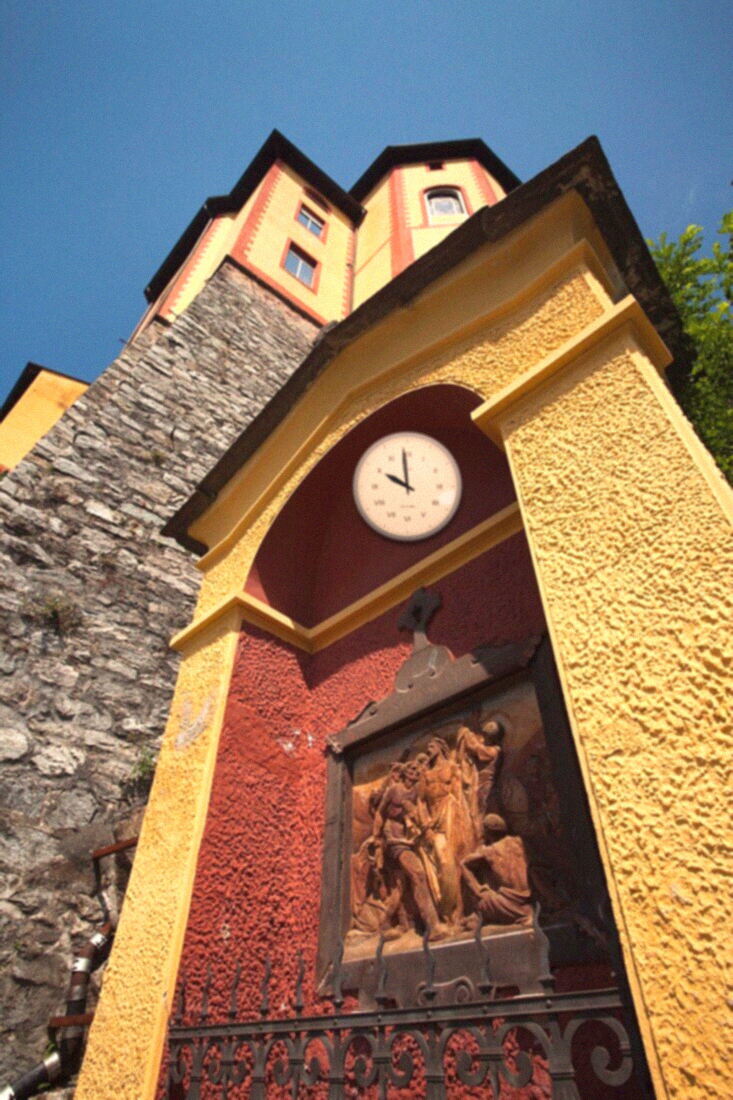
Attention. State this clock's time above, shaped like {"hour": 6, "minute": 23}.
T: {"hour": 9, "minute": 59}
